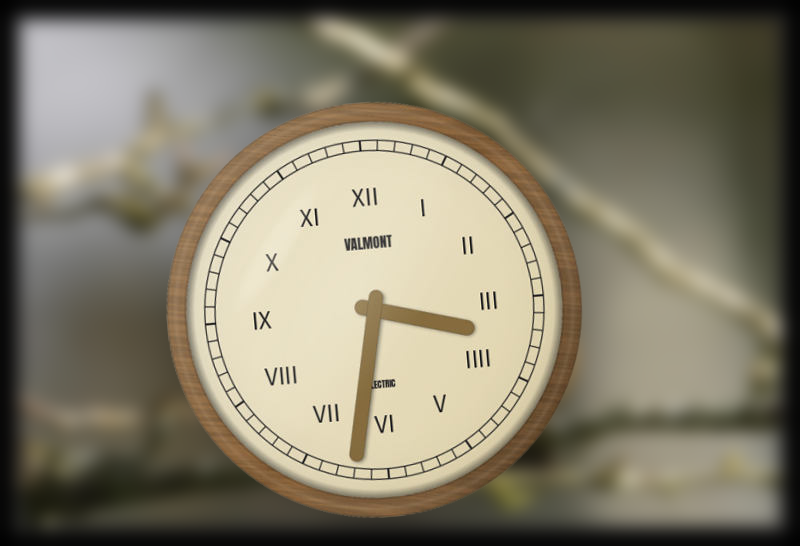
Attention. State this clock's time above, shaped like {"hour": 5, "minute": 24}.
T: {"hour": 3, "minute": 32}
